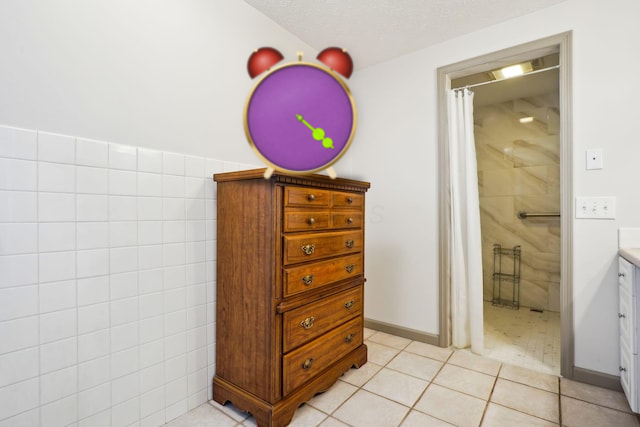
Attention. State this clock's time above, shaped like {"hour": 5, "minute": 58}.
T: {"hour": 4, "minute": 22}
